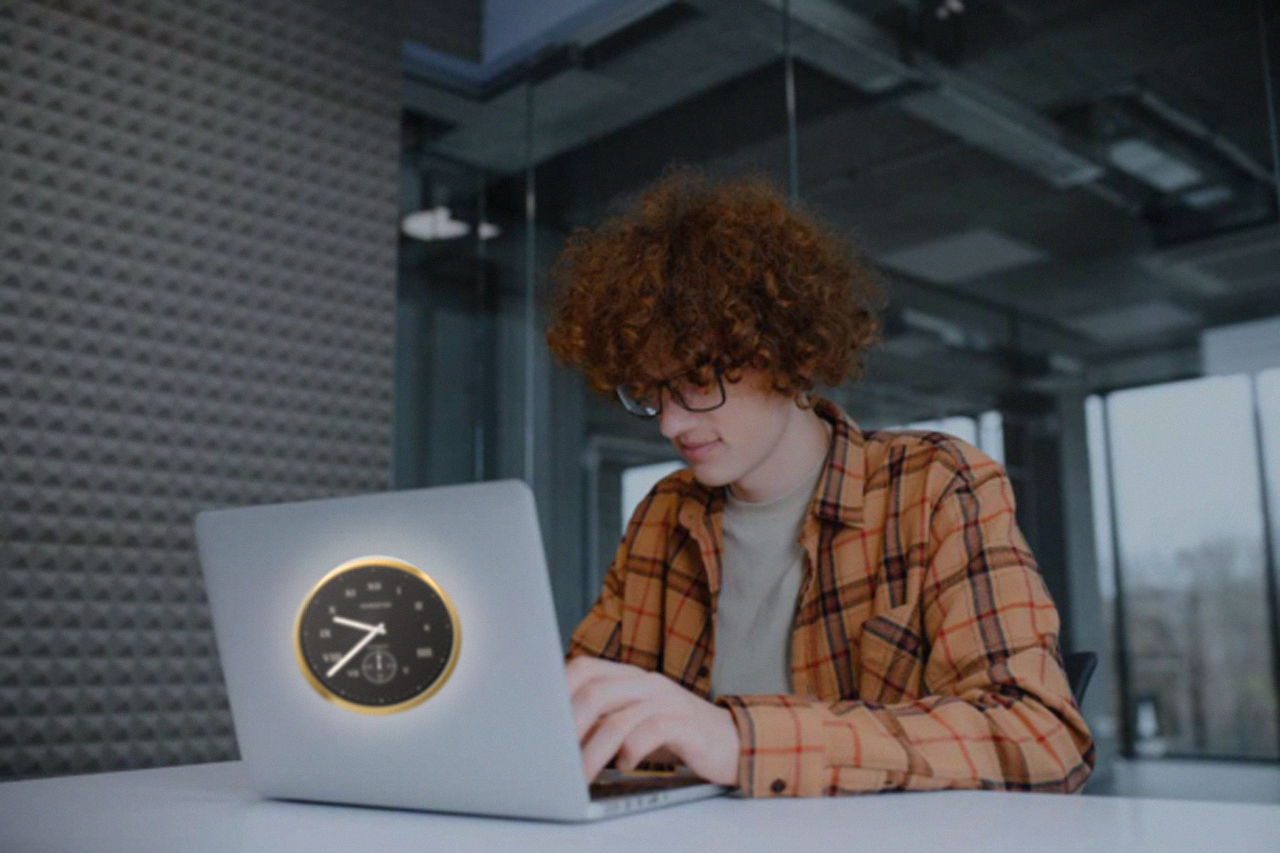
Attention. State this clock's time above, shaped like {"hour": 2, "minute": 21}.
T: {"hour": 9, "minute": 38}
